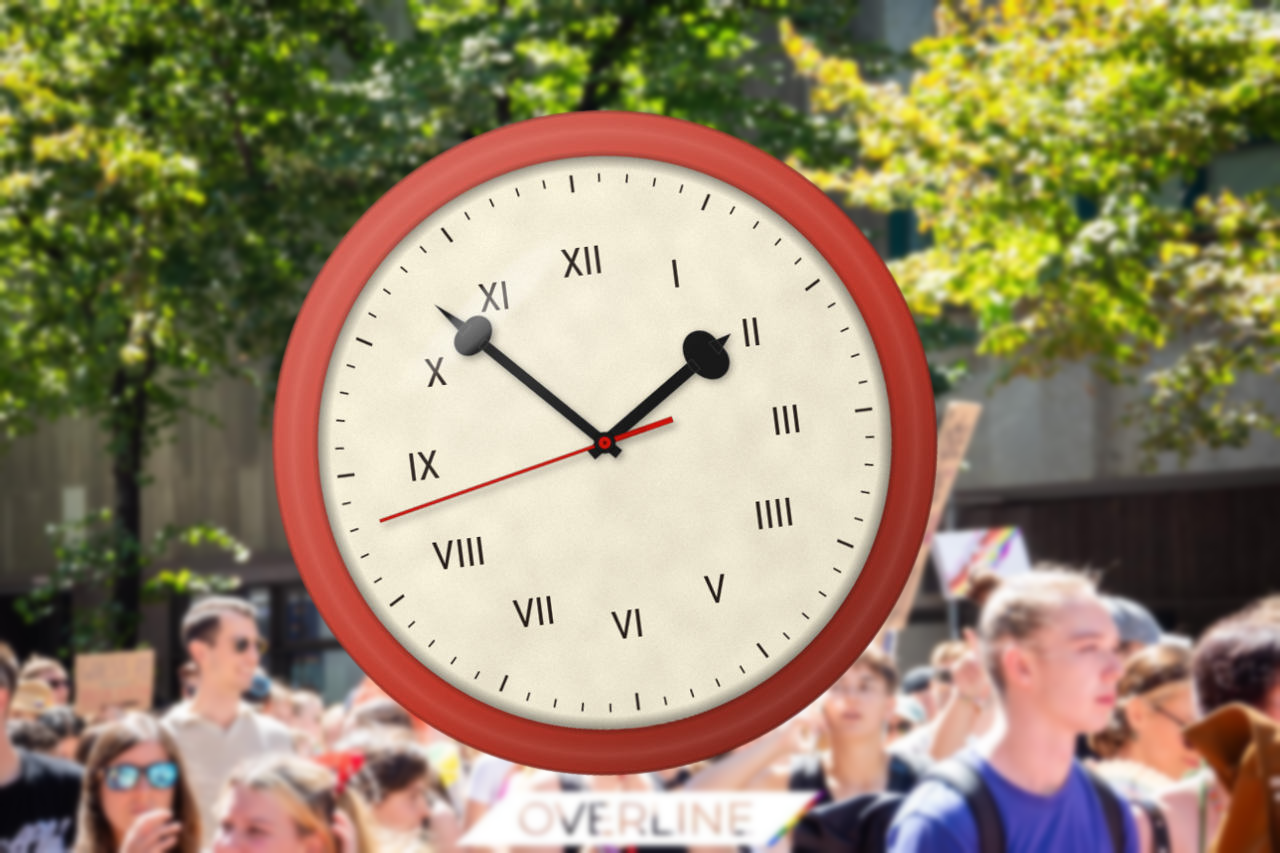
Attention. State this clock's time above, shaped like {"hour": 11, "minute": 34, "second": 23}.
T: {"hour": 1, "minute": 52, "second": 43}
